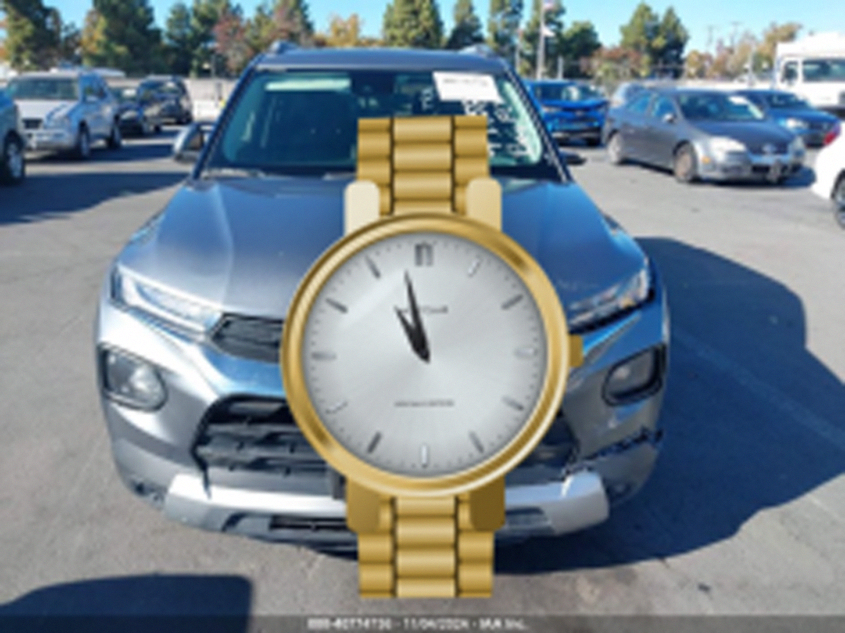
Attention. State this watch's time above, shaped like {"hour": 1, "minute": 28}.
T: {"hour": 10, "minute": 58}
